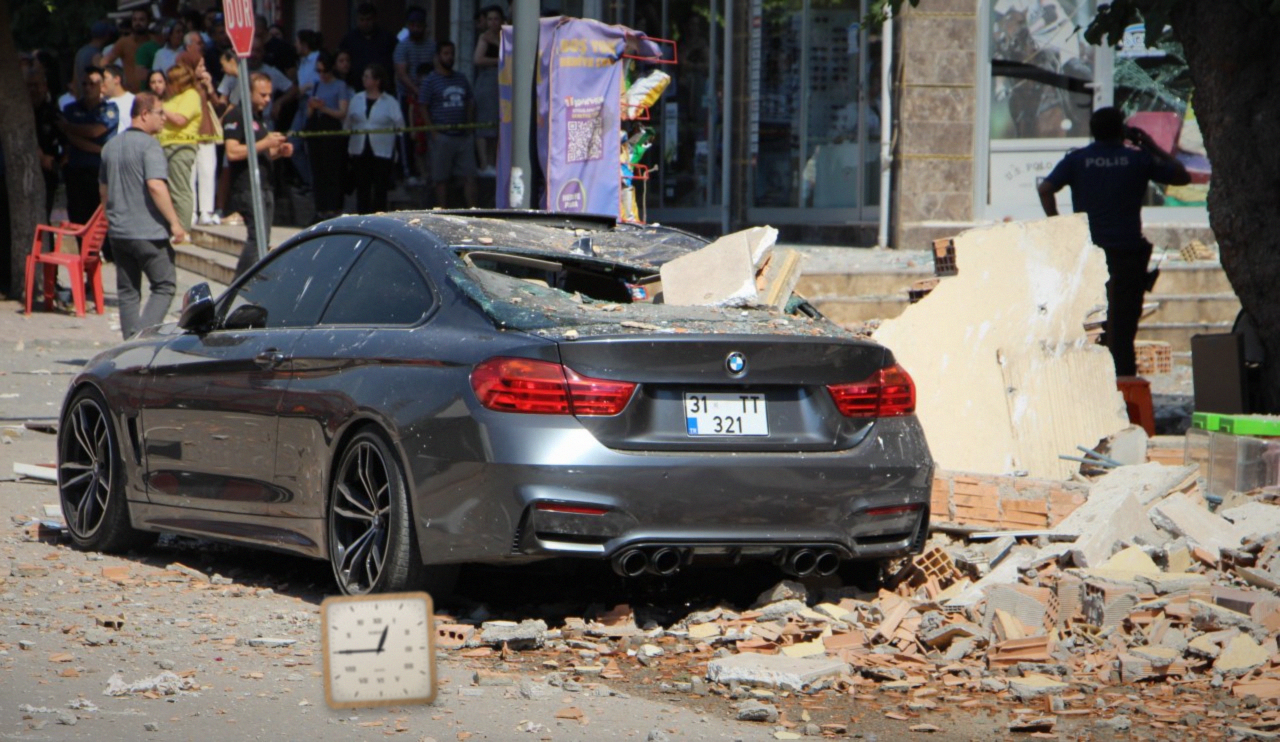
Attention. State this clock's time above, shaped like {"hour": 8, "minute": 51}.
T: {"hour": 12, "minute": 45}
